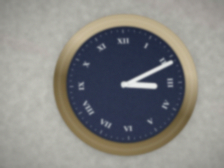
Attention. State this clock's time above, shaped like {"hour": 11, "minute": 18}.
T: {"hour": 3, "minute": 11}
